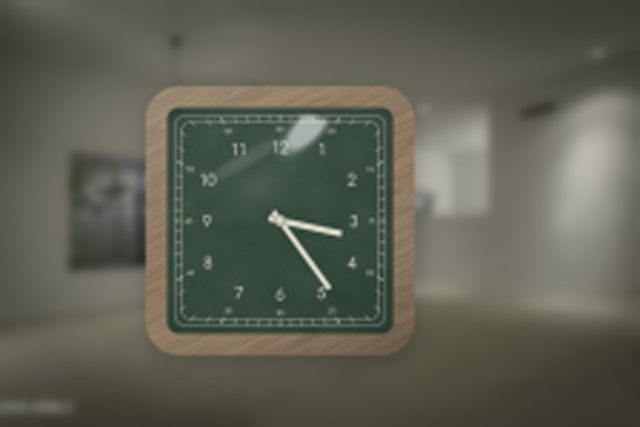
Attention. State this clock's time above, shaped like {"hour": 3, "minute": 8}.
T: {"hour": 3, "minute": 24}
